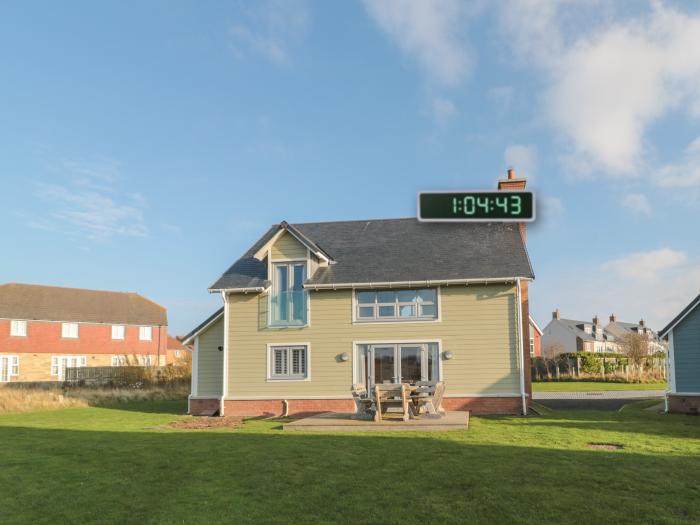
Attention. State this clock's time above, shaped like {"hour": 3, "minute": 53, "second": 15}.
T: {"hour": 1, "minute": 4, "second": 43}
